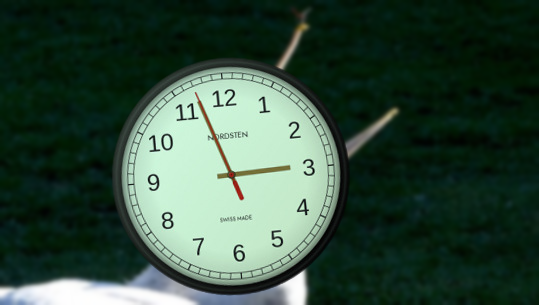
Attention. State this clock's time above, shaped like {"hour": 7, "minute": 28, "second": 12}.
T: {"hour": 2, "minute": 56, "second": 57}
